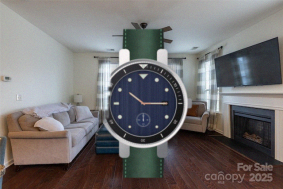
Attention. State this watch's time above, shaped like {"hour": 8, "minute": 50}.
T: {"hour": 10, "minute": 15}
